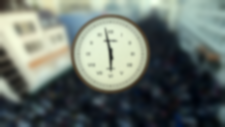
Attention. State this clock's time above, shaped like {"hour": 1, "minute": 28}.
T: {"hour": 5, "minute": 58}
